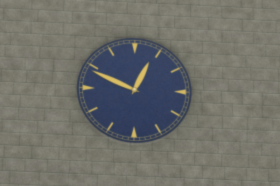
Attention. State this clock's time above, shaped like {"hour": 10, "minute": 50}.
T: {"hour": 12, "minute": 49}
